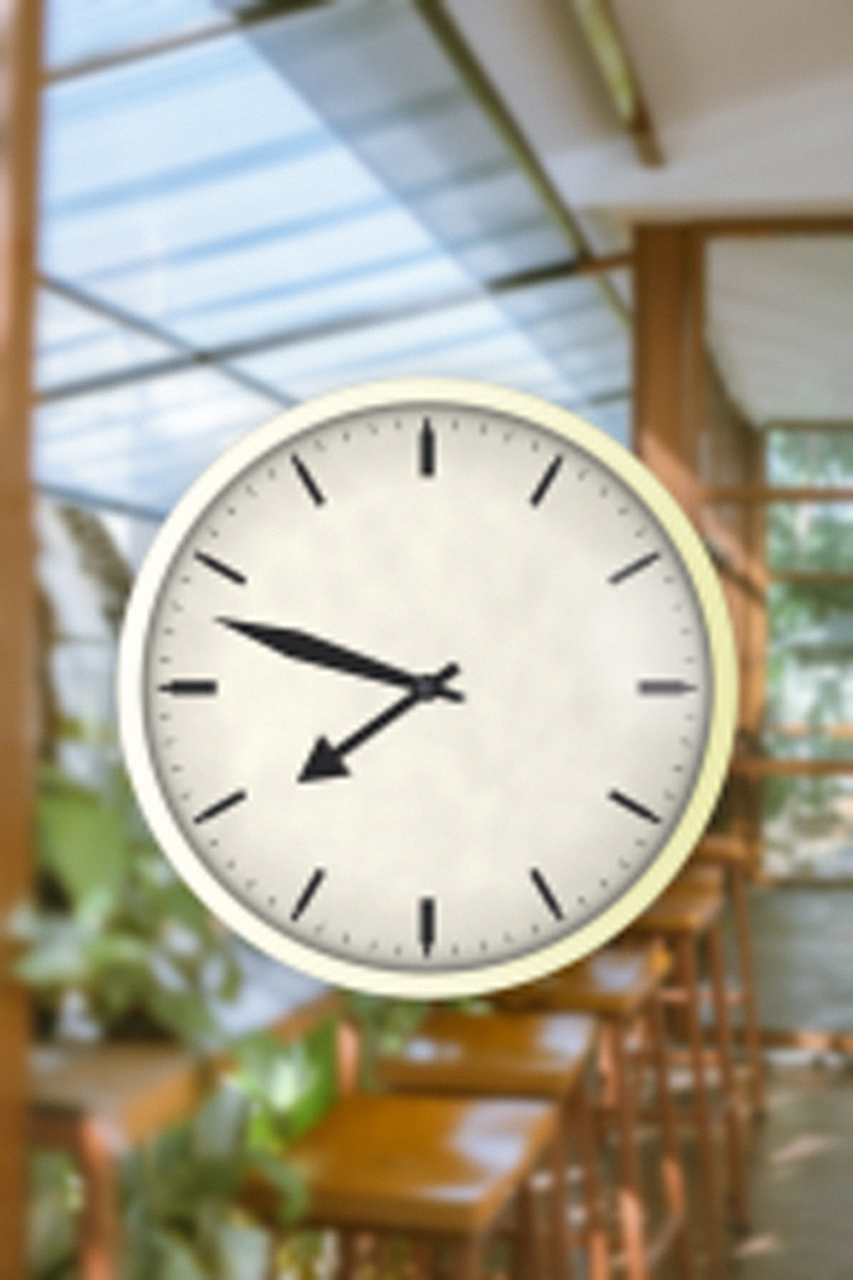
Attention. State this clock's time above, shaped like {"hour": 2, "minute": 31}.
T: {"hour": 7, "minute": 48}
